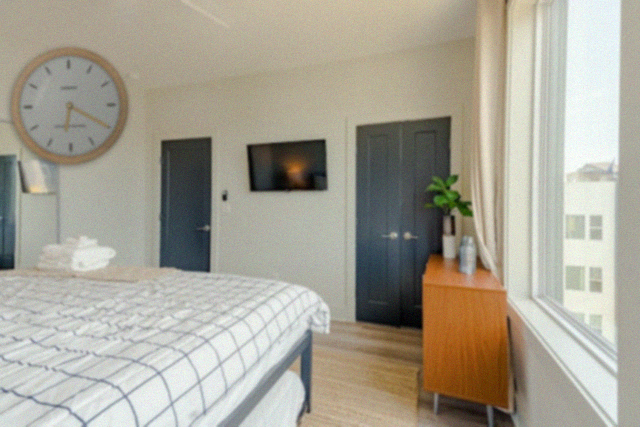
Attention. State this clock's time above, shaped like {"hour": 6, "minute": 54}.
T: {"hour": 6, "minute": 20}
